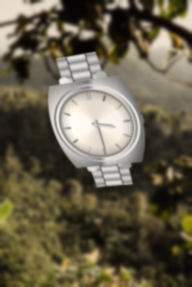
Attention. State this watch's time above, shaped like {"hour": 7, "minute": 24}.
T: {"hour": 3, "minute": 30}
